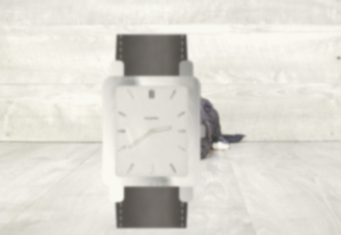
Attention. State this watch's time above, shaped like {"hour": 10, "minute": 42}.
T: {"hour": 2, "minute": 39}
